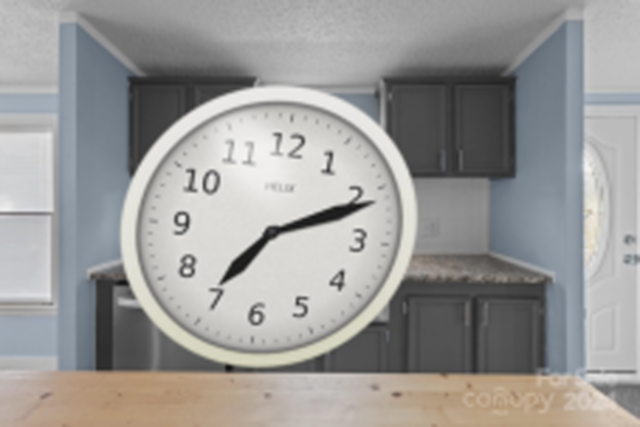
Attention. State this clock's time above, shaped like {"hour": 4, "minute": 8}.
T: {"hour": 7, "minute": 11}
